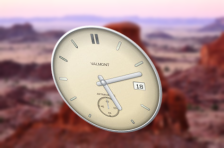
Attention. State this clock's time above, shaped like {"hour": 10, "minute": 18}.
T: {"hour": 5, "minute": 12}
